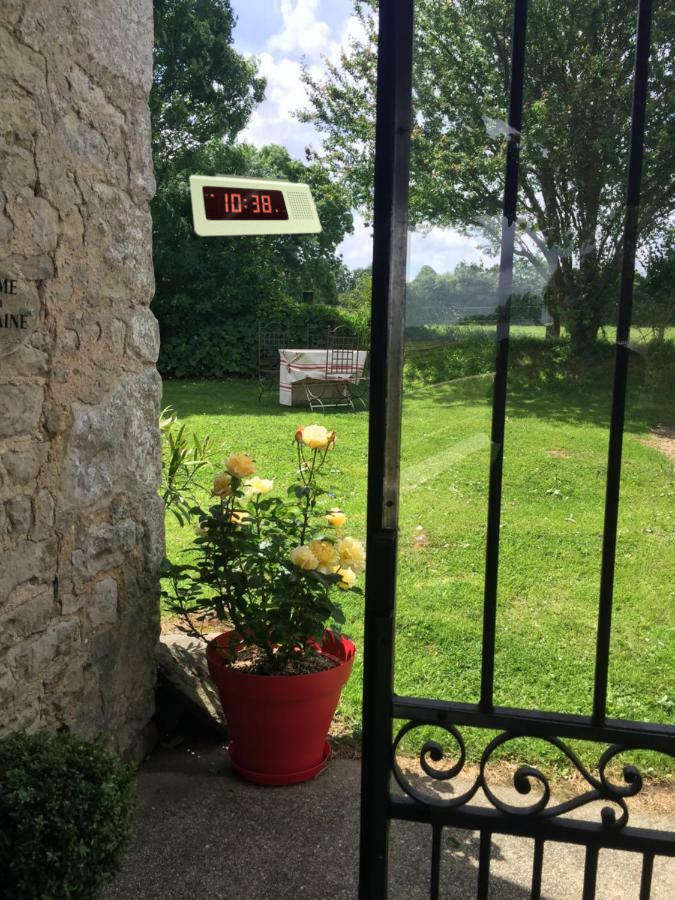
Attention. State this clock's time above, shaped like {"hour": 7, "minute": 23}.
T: {"hour": 10, "minute": 38}
